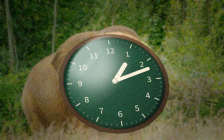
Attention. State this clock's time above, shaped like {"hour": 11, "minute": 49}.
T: {"hour": 1, "minute": 12}
